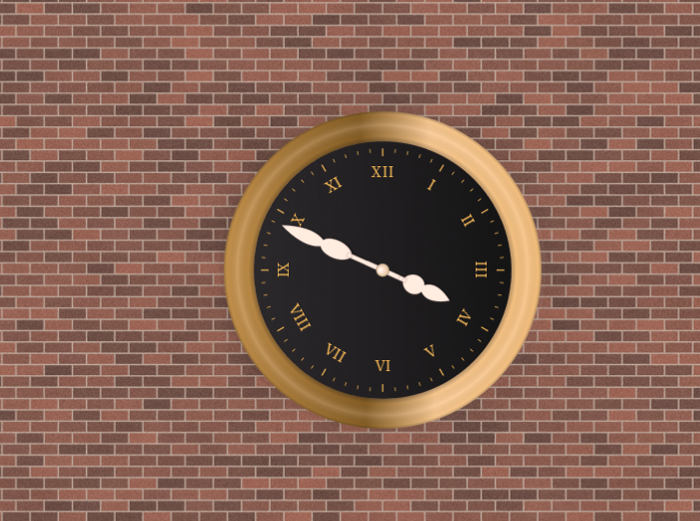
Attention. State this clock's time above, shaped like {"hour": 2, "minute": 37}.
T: {"hour": 3, "minute": 49}
